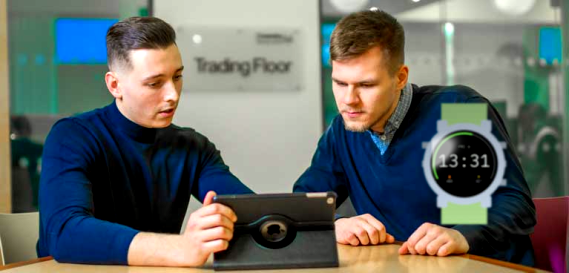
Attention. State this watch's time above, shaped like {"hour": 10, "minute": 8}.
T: {"hour": 13, "minute": 31}
